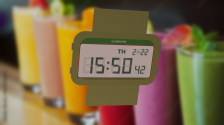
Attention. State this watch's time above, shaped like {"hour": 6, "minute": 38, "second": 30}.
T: {"hour": 15, "minute": 50, "second": 42}
